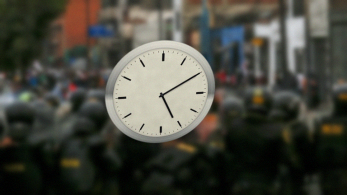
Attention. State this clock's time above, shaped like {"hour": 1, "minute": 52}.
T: {"hour": 5, "minute": 10}
